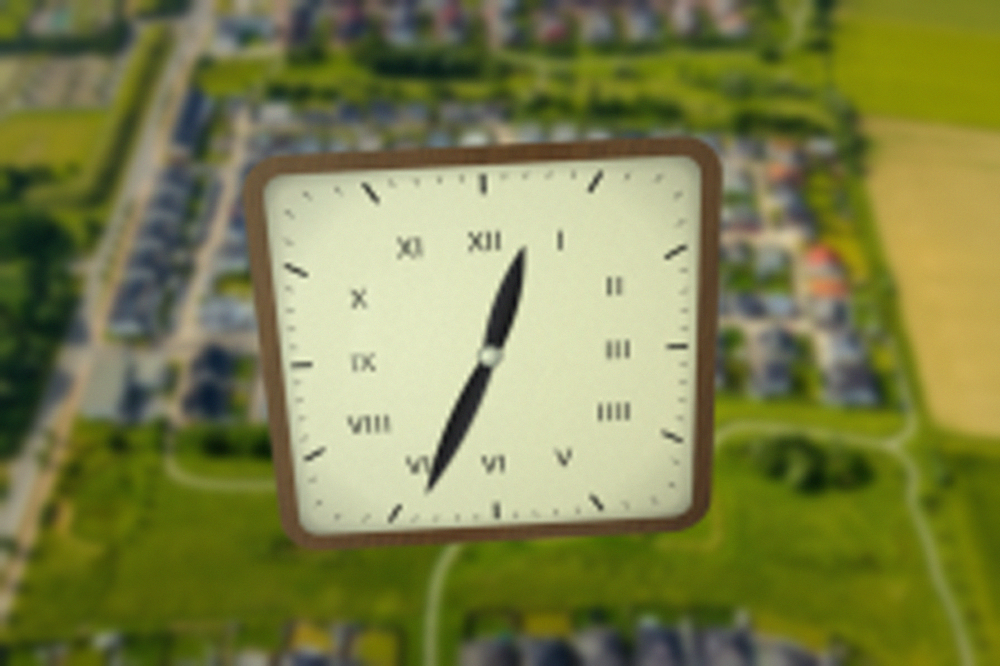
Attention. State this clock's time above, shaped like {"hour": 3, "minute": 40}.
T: {"hour": 12, "minute": 34}
